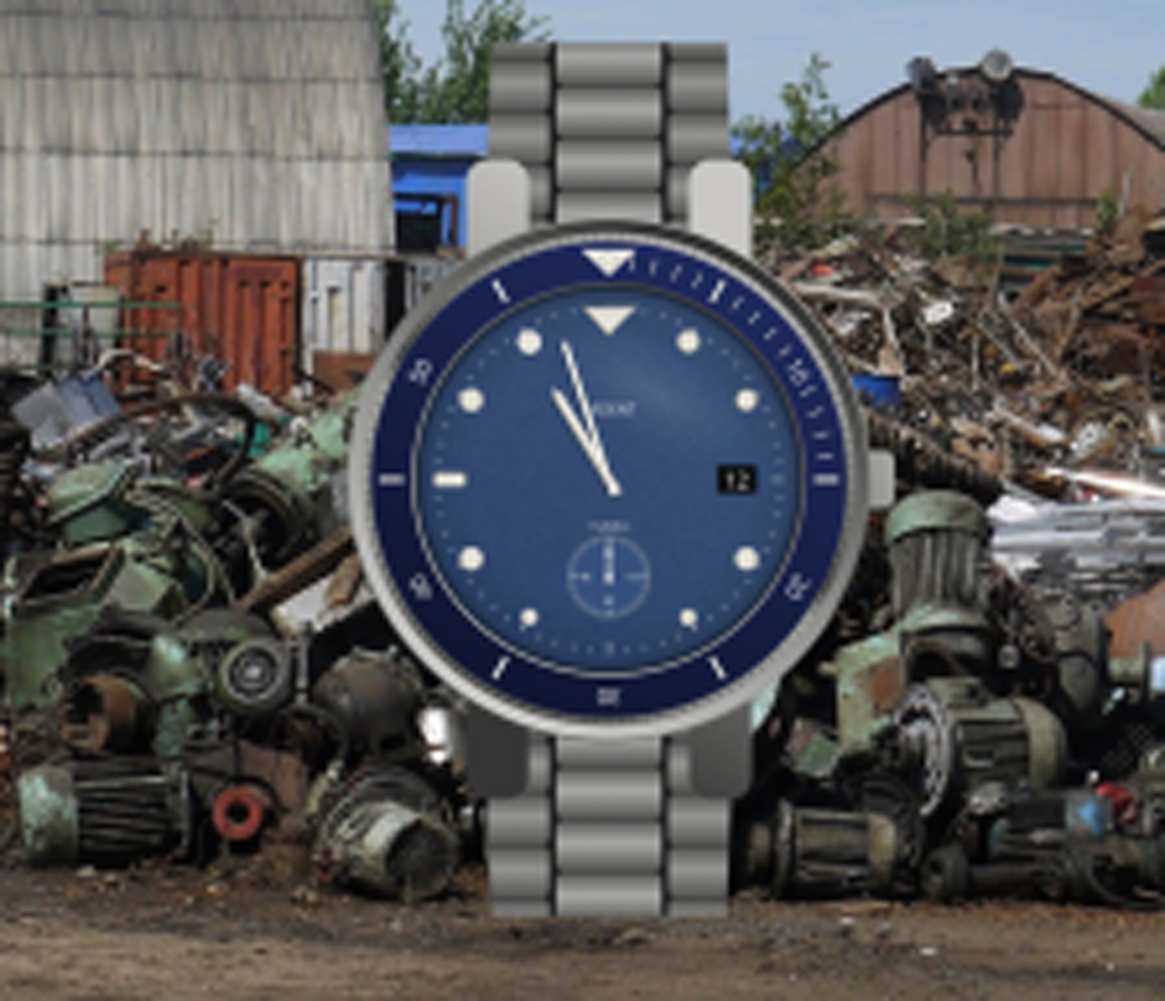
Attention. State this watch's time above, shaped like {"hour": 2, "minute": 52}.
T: {"hour": 10, "minute": 57}
